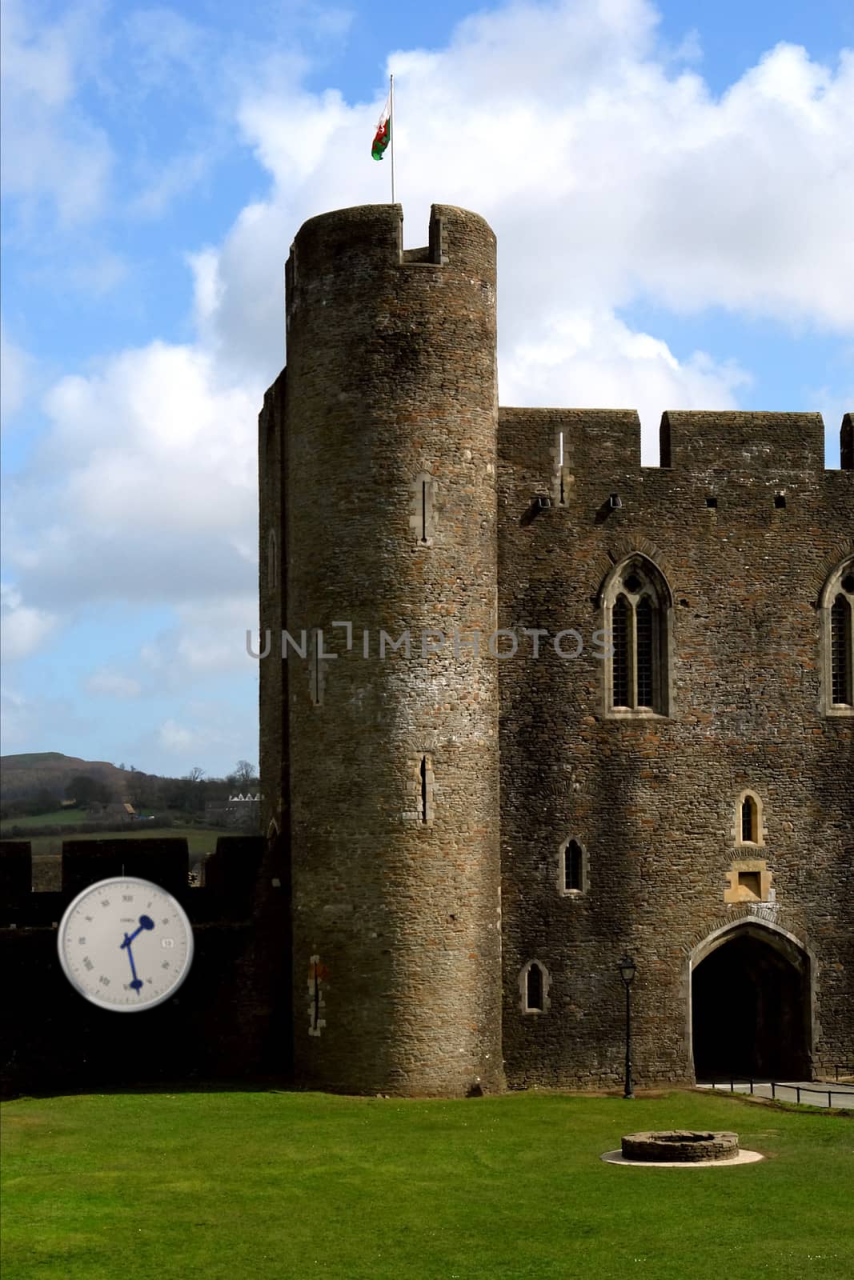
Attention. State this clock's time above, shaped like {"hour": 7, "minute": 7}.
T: {"hour": 1, "minute": 28}
